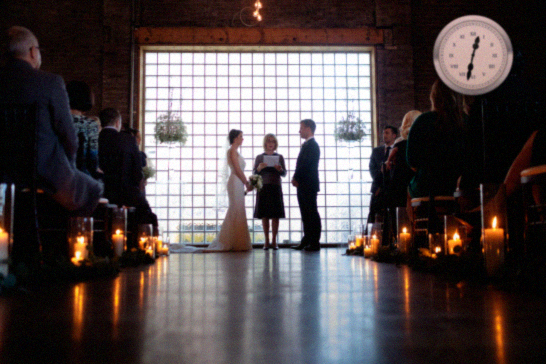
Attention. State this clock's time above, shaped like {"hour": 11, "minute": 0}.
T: {"hour": 12, "minute": 32}
